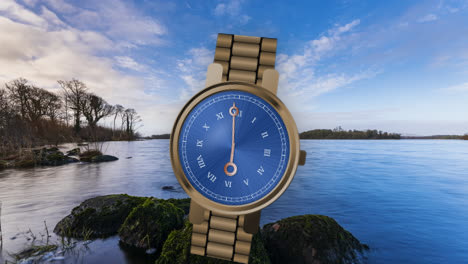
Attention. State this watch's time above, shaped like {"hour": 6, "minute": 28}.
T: {"hour": 5, "minute": 59}
